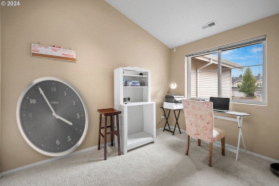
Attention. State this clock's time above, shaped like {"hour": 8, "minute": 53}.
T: {"hour": 3, "minute": 55}
